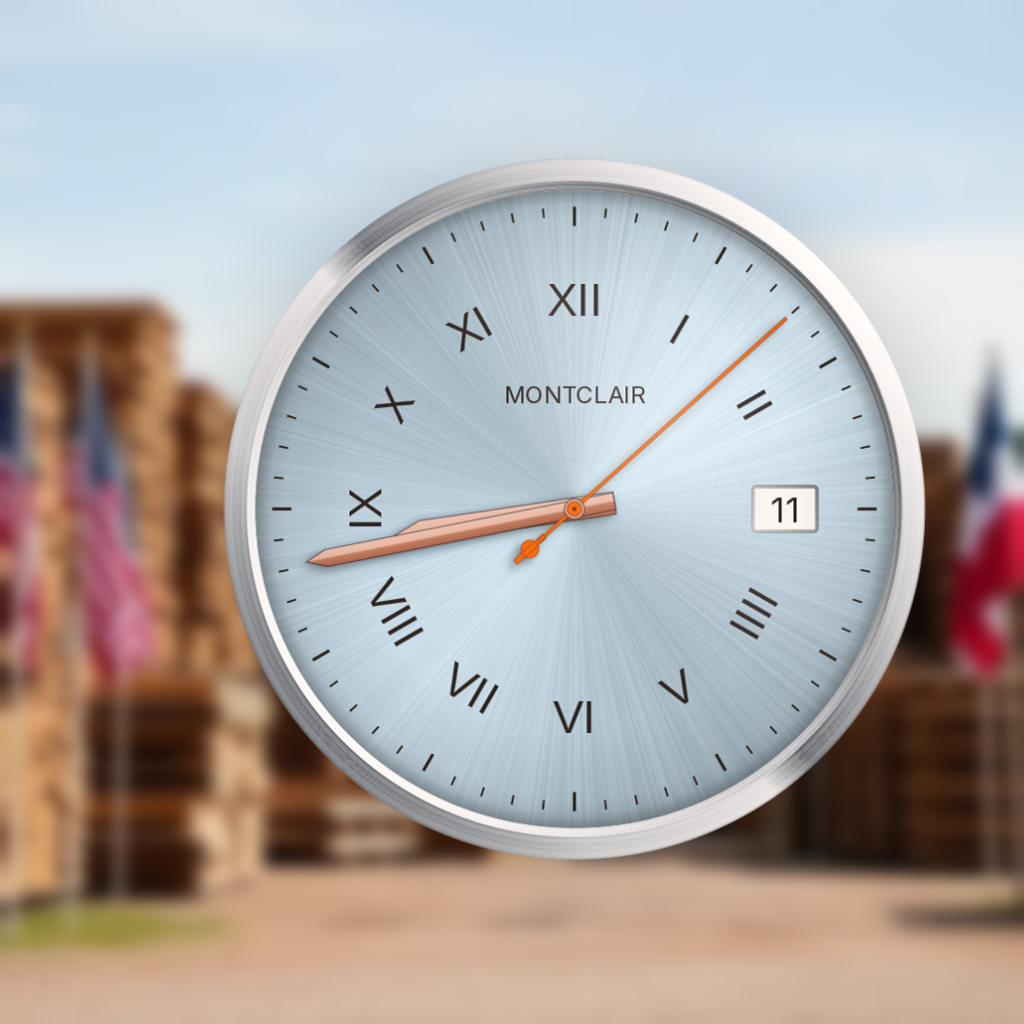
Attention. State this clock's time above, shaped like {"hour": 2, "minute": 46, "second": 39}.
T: {"hour": 8, "minute": 43, "second": 8}
